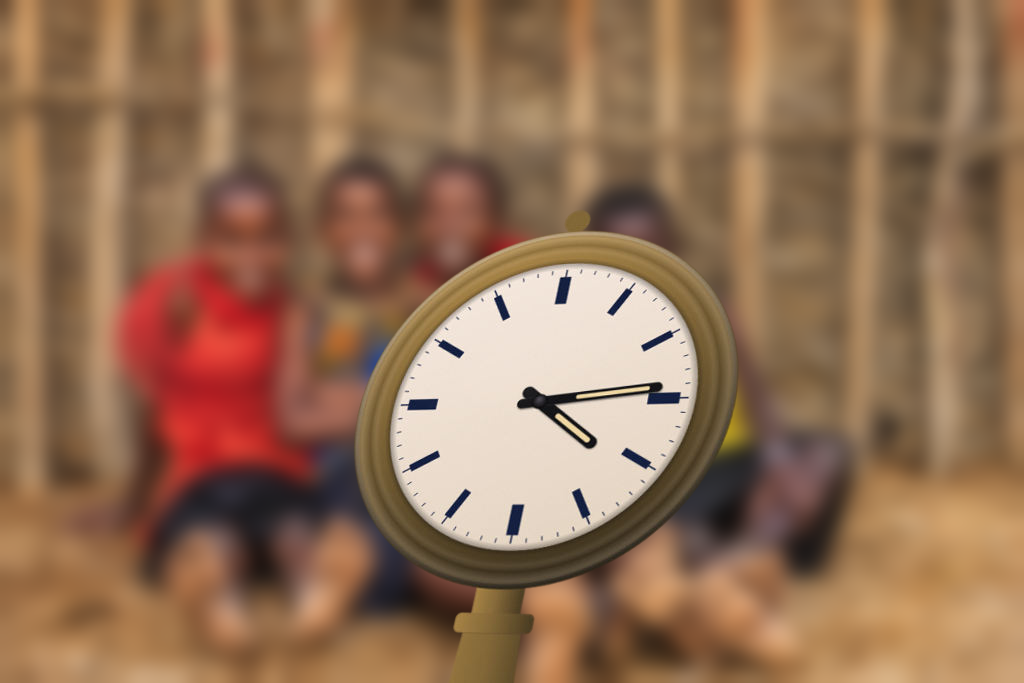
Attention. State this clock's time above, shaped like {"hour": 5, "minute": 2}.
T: {"hour": 4, "minute": 14}
